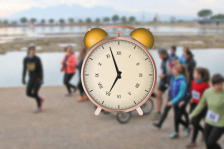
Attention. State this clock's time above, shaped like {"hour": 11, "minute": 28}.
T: {"hour": 6, "minute": 57}
